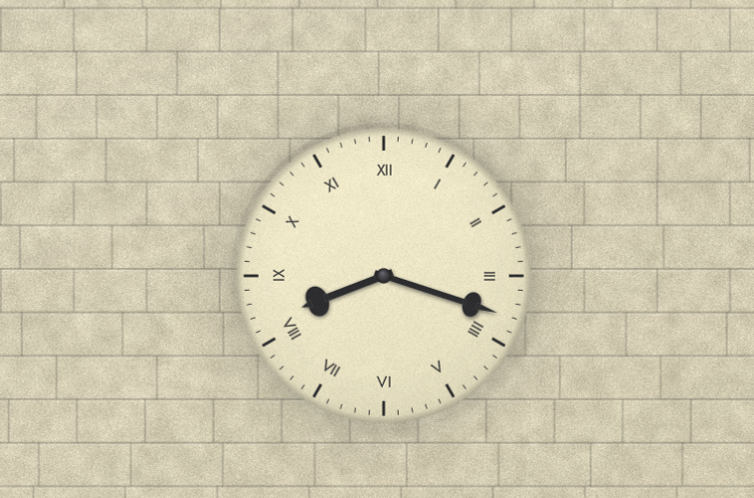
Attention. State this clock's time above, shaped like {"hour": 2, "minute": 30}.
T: {"hour": 8, "minute": 18}
